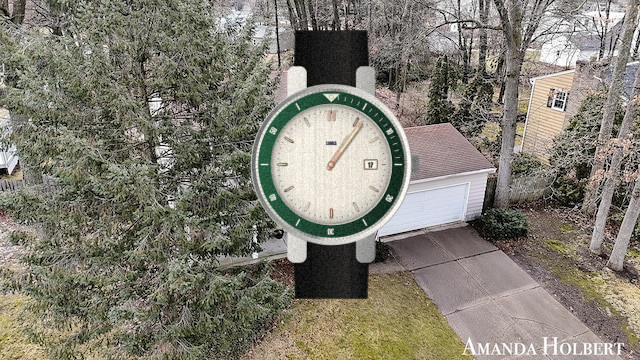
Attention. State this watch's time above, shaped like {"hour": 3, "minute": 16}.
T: {"hour": 1, "minute": 6}
